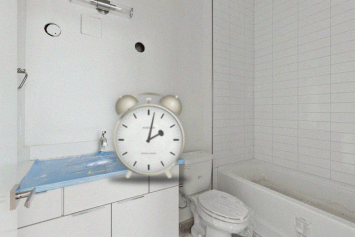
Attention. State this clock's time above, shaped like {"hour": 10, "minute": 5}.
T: {"hour": 2, "minute": 2}
